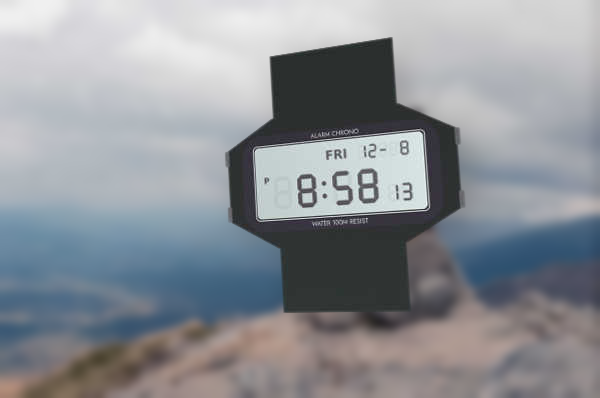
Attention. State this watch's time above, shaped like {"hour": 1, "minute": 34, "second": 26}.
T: {"hour": 8, "minute": 58, "second": 13}
